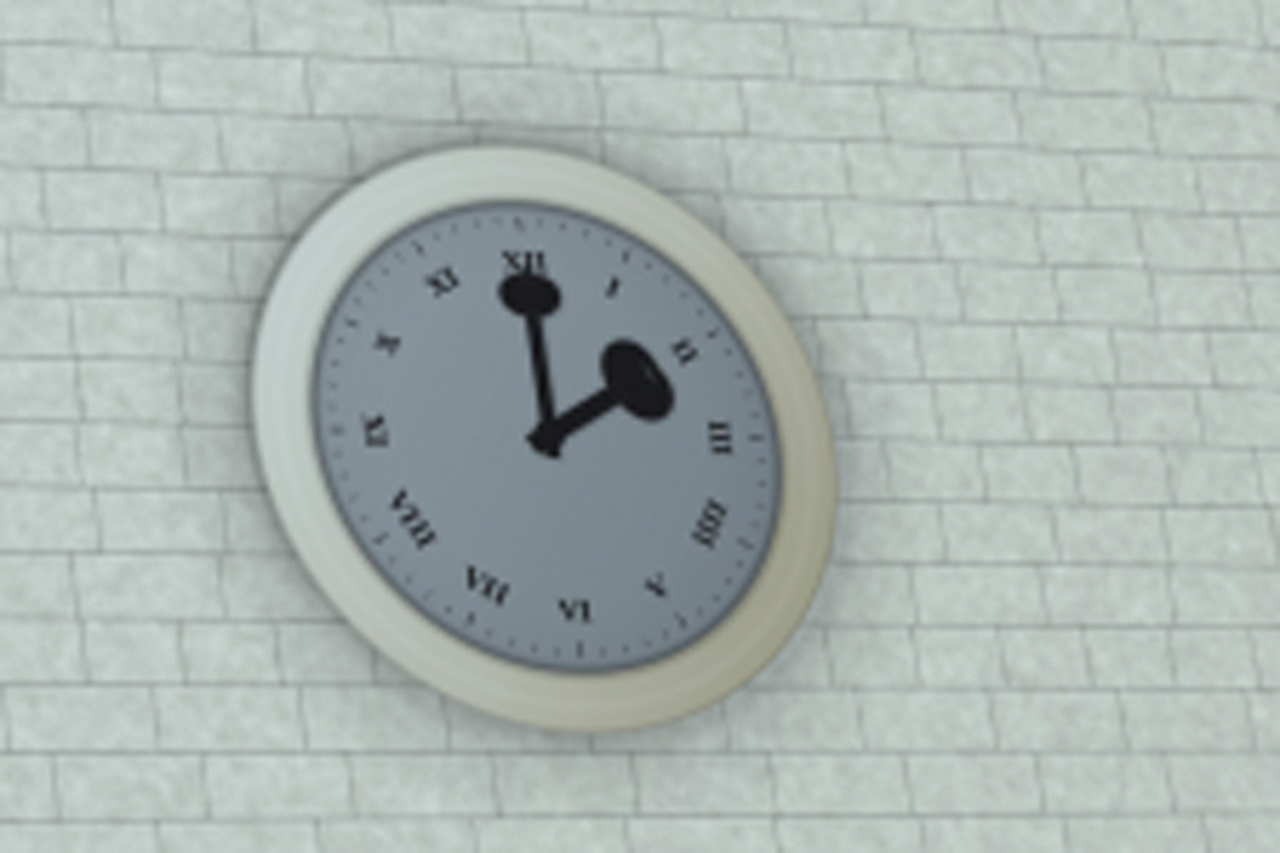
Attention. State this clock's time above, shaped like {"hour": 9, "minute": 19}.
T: {"hour": 2, "minute": 0}
